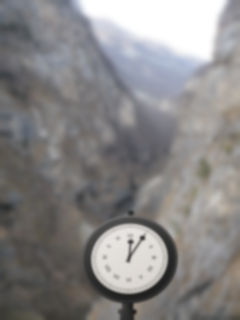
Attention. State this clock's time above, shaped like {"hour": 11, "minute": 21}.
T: {"hour": 12, "minute": 5}
